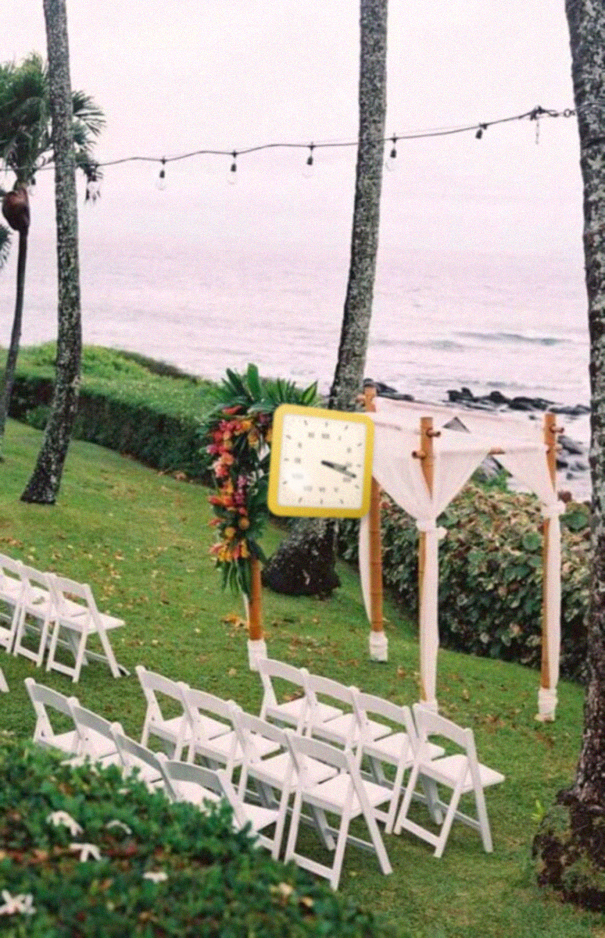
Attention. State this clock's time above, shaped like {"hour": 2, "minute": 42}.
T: {"hour": 3, "minute": 18}
